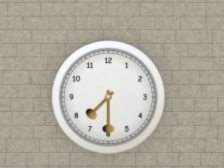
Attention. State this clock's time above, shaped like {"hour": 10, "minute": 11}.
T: {"hour": 7, "minute": 30}
